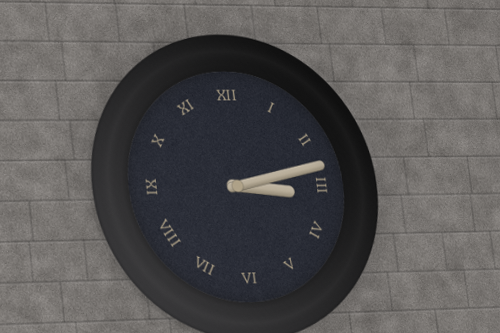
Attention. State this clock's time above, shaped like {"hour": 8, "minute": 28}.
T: {"hour": 3, "minute": 13}
